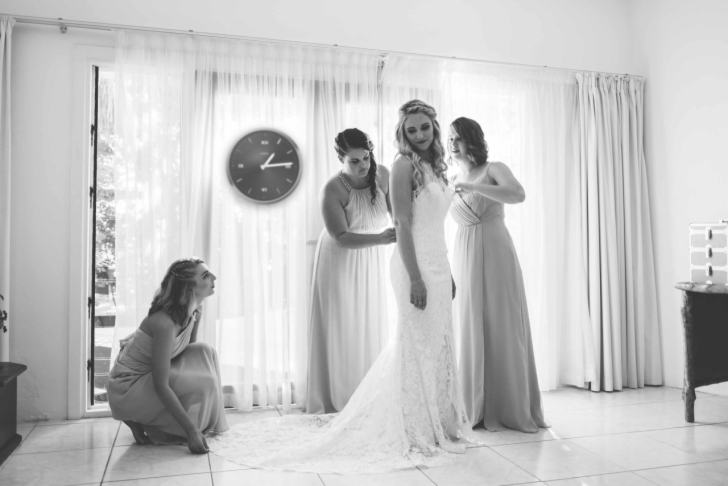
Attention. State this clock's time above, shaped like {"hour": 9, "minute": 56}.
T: {"hour": 1, "minute": 14}
